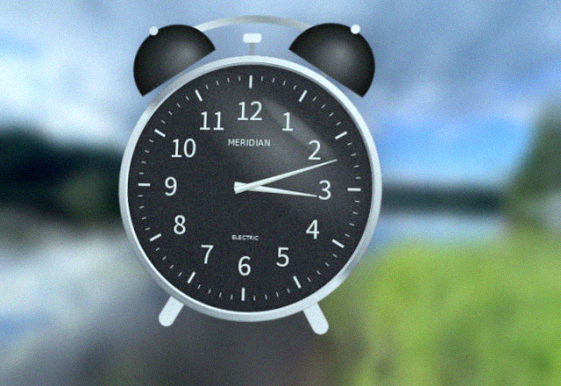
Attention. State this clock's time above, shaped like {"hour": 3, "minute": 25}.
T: {"hour": 3, "minute": 12}
